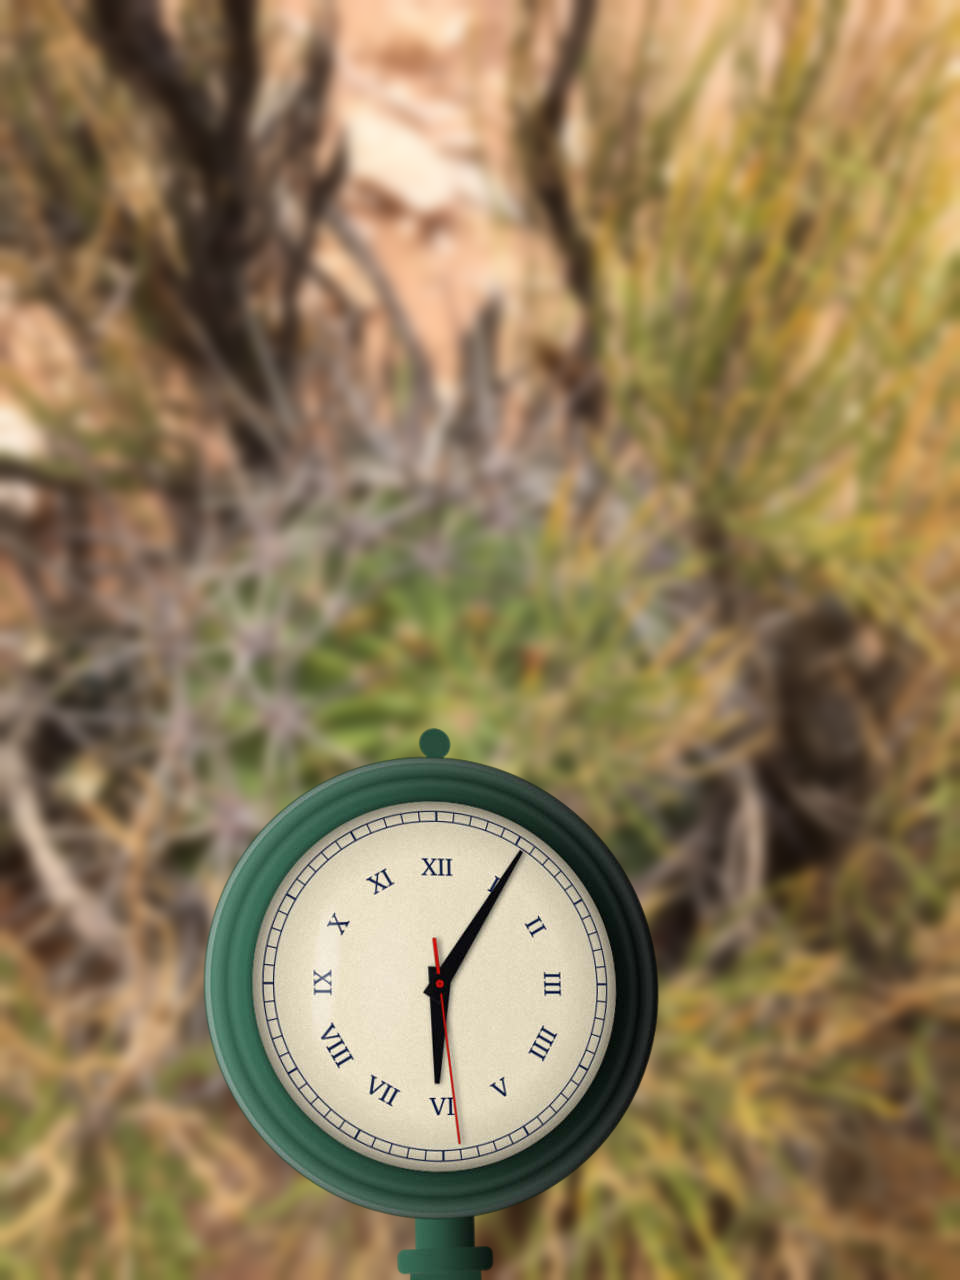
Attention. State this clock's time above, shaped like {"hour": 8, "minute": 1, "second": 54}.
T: {"hour": 6, "minute": 5, "second": 29}
